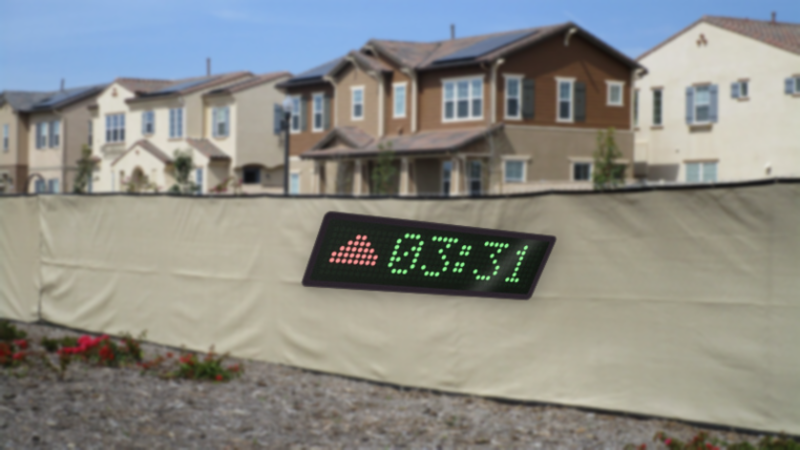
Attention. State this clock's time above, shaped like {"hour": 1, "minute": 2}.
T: {"hour": 3, "minute": 31}
